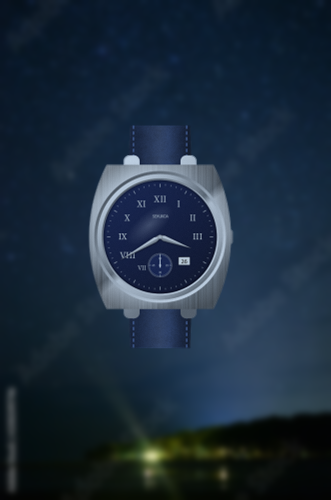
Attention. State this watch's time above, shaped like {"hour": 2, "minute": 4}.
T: {"hour": 3, "minute": 40}
